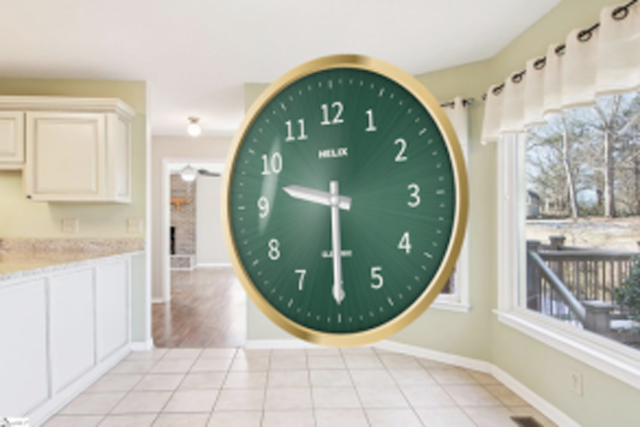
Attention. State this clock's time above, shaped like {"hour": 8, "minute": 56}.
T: {"hour": 9, "minute": 30}
